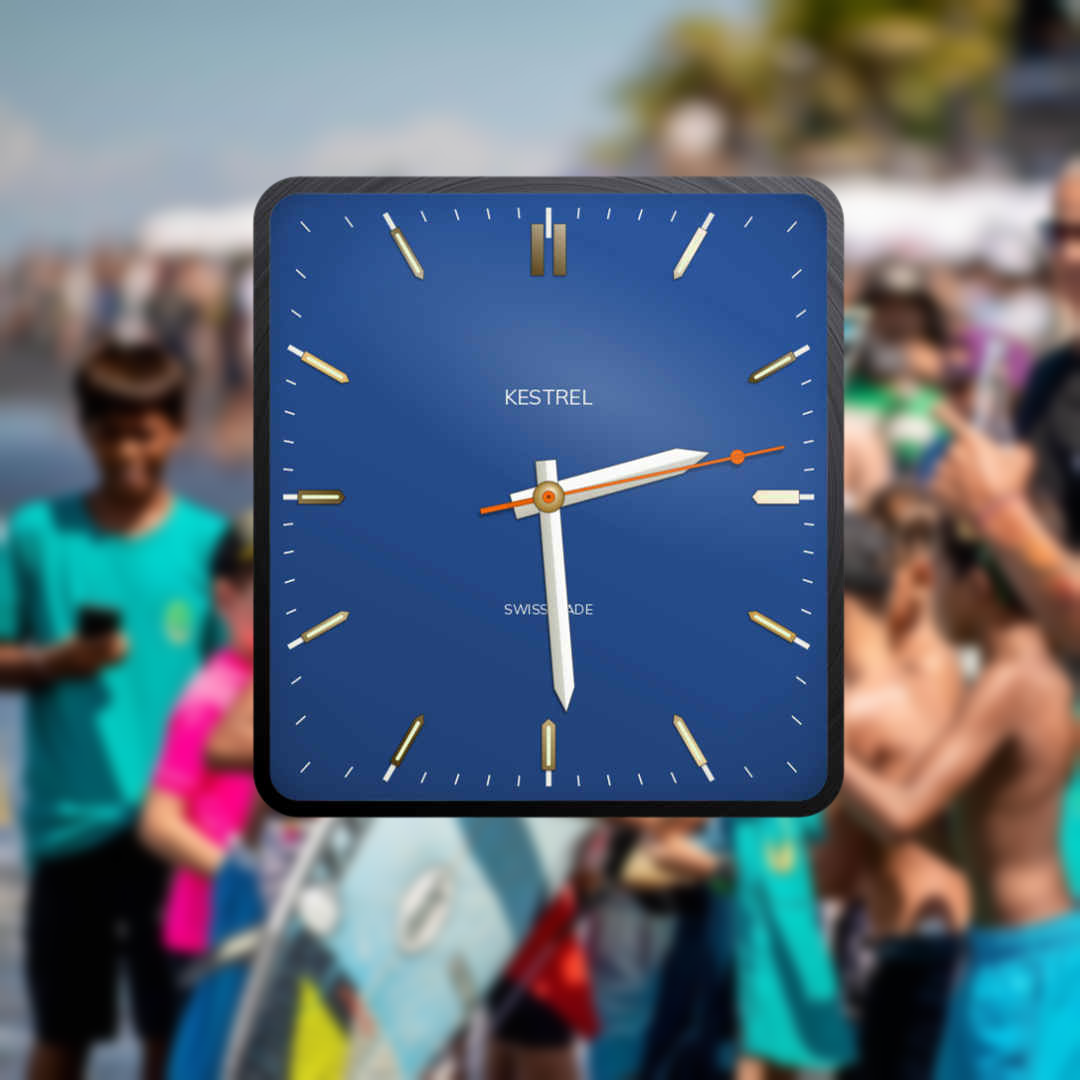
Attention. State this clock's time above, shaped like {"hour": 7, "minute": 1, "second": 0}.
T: {"hour": 2, "minute": 29, "second": 13}
